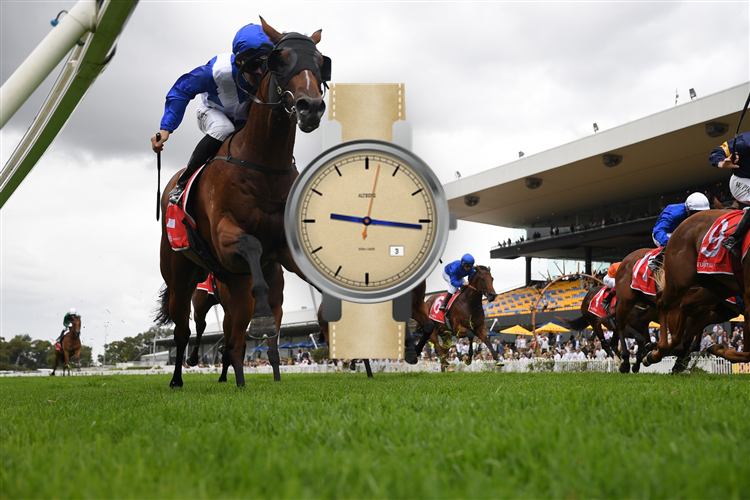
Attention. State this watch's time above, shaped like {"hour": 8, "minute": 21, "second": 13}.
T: {"hour": 9, "minute": 16, "second": 2}
